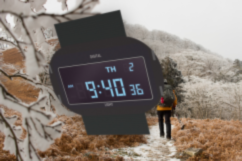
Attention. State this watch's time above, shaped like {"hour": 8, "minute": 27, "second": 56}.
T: {"hour": 9, "minute": 40, "second": 36}
